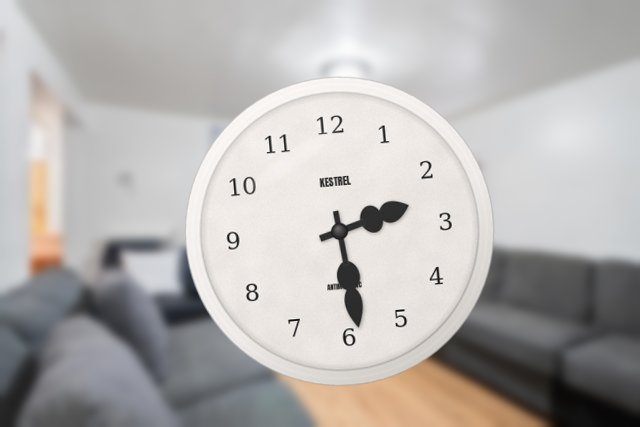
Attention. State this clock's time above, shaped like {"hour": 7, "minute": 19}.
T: {"hour": 2, "minute": 29}
